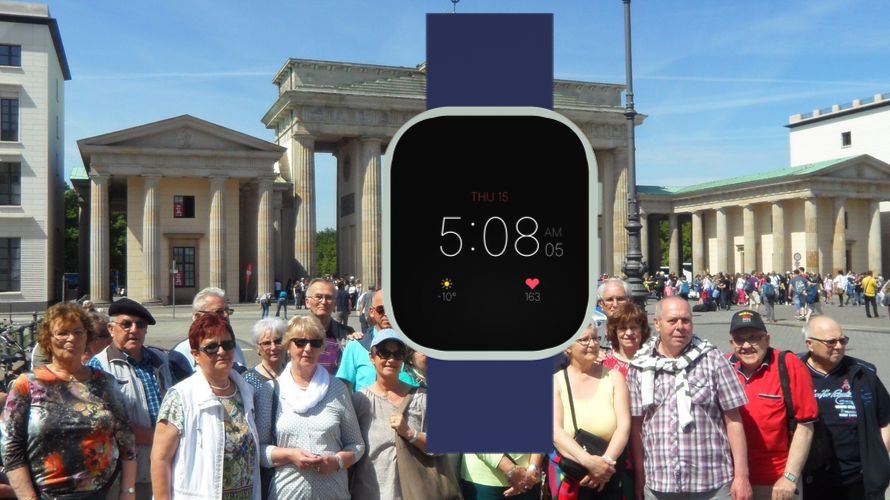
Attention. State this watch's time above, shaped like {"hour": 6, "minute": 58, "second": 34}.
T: {"hour": 5, "minute": 8, "second": 5}
